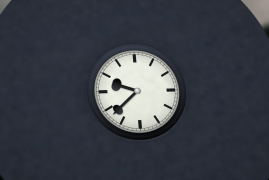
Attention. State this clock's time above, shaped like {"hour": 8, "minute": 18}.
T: {"hour": 9, "minute": 38}
